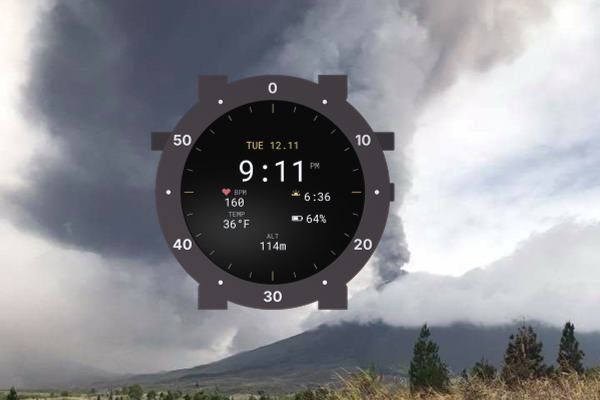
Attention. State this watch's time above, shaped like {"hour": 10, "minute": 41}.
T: {"hour": 9, "minute": 11}
